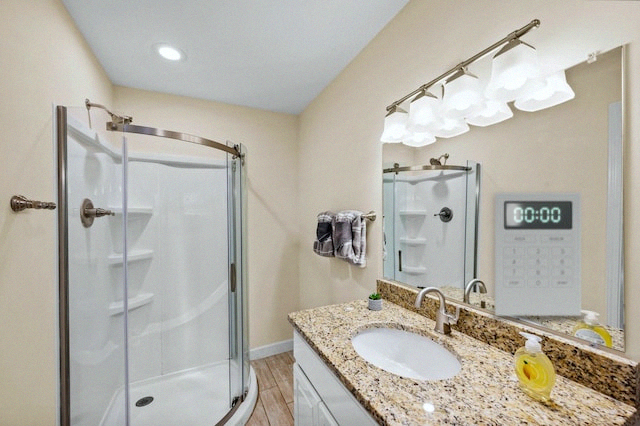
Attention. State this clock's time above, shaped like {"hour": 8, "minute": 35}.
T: {"hour": 0, "minute": 0}
